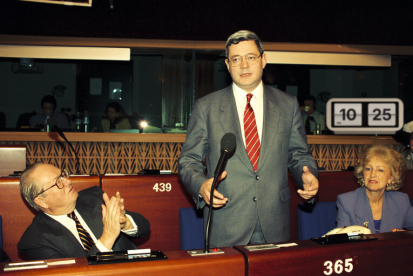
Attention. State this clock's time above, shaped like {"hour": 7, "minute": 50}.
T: {"hour": 10, "minute": 25}
